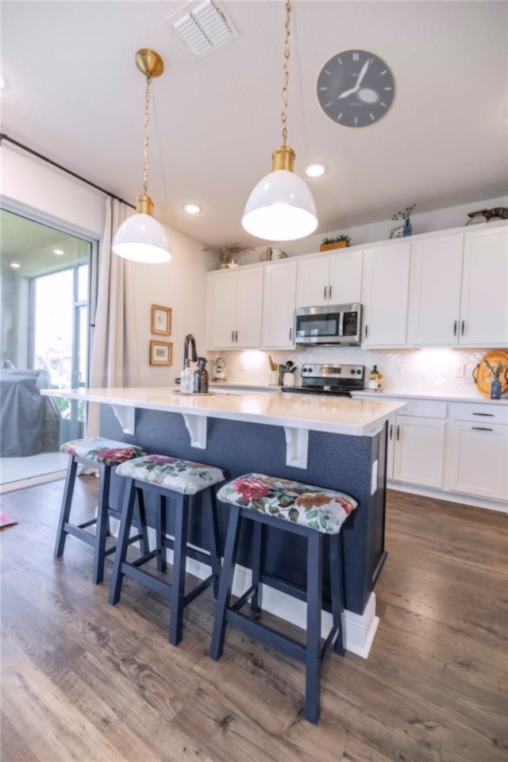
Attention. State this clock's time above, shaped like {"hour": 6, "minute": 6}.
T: {"hour": 8, "minute": 4}
